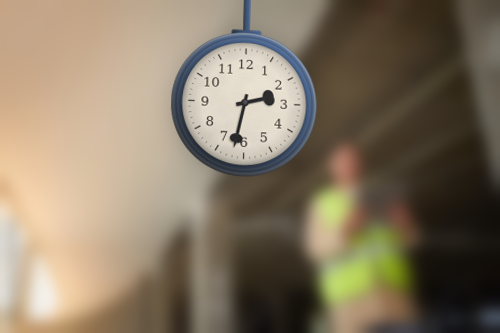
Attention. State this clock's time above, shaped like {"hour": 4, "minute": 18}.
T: {"hour": 2, "minute": 32}
